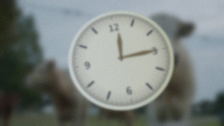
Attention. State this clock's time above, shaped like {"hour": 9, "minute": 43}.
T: {"hour": 12, "minute": 15}
